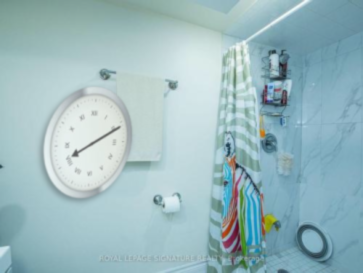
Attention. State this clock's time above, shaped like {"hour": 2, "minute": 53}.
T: {"hour": 8, "minute": 11}
